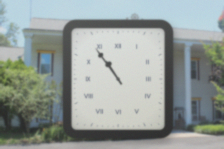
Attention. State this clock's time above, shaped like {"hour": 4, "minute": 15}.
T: {"hour": 10, "minute": 54}
